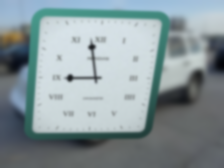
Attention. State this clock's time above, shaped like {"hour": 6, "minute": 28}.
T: {"hour": 8, "minute": 58}
